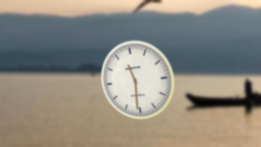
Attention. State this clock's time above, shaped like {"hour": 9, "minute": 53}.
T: {"hour": 11, "minute": 31}
